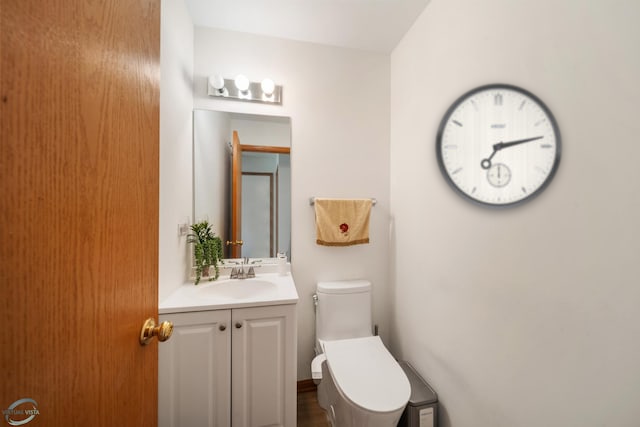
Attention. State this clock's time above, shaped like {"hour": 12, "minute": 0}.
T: {"hour": 7, "minute": 13}
